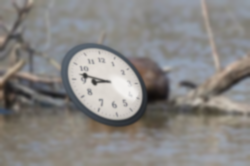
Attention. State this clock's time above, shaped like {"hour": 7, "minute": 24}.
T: {"hour": 8, "minute": 47}
